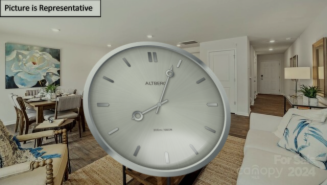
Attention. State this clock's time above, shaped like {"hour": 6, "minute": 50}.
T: {"hour": 8, "minute": 4}
